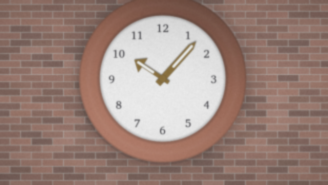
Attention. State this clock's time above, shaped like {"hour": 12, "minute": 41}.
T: {"hour": 10, "minute": 7}
